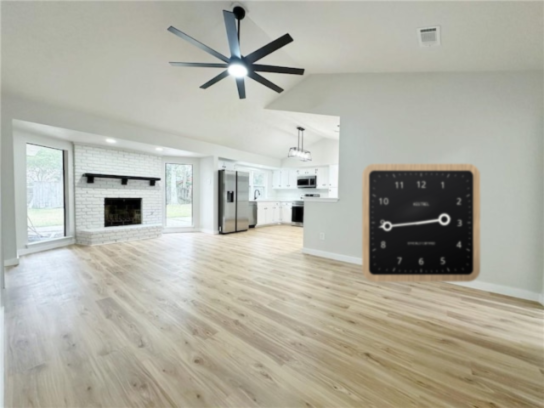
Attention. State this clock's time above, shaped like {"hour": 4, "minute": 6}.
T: {"hour": 2, "minute": 44}
